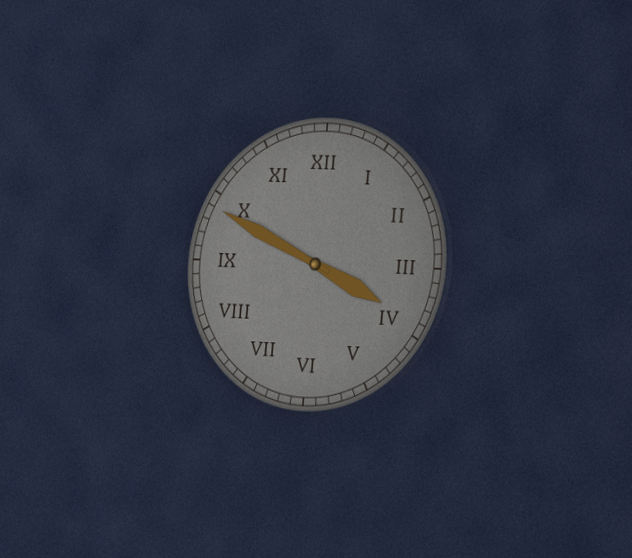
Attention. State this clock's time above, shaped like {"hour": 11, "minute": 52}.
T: {"hour": 3, "minute": 49}
